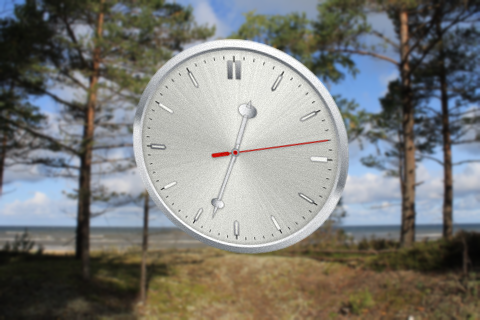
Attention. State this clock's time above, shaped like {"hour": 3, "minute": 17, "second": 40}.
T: {"hour": 12, "minute": 33, "second": 13}
